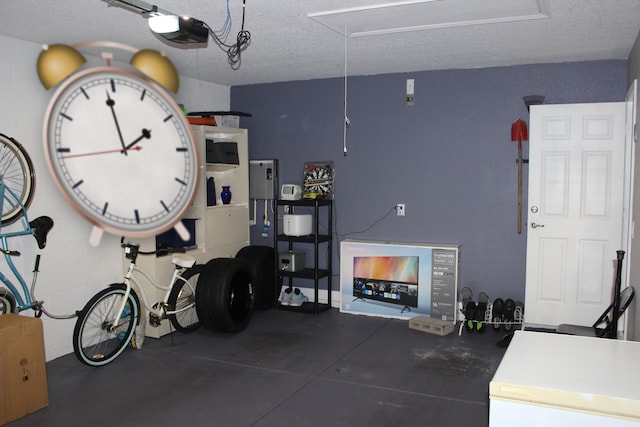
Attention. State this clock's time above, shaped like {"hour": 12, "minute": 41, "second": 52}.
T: {"hour": 1, "minute": 58, "second": 44}
